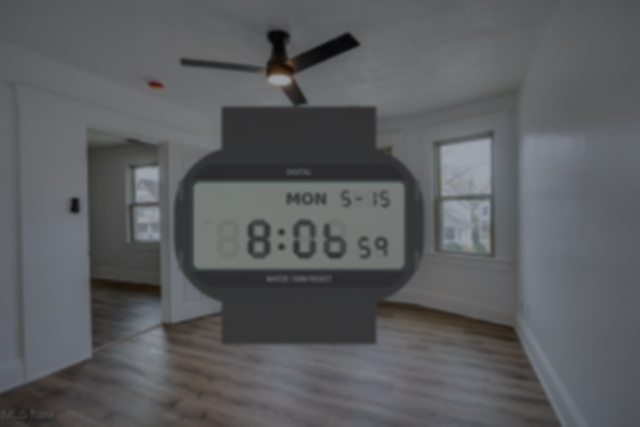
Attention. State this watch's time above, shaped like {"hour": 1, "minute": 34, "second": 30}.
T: {"hour": 8, "minute": 6, "second": 59}
